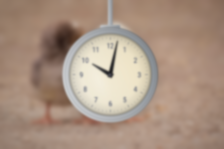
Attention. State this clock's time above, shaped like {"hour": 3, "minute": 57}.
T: {"hour": 10, "minute": 2}
